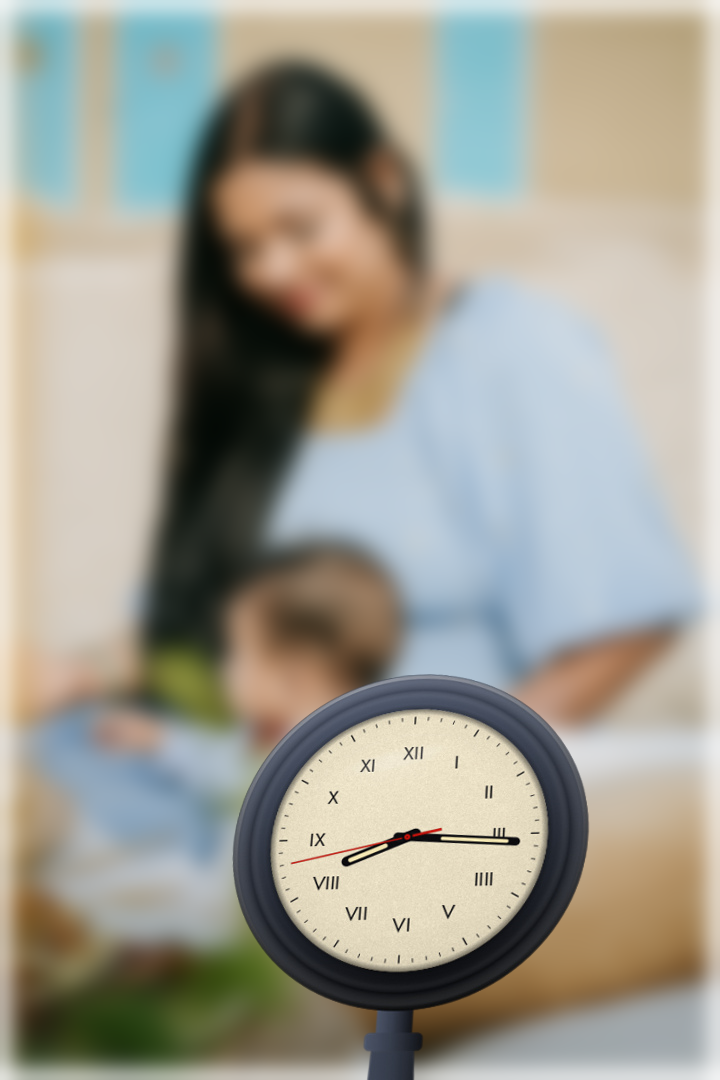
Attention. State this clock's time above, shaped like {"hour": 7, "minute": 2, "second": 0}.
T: {"hour": 8, "minute": 15, "second": 43}
